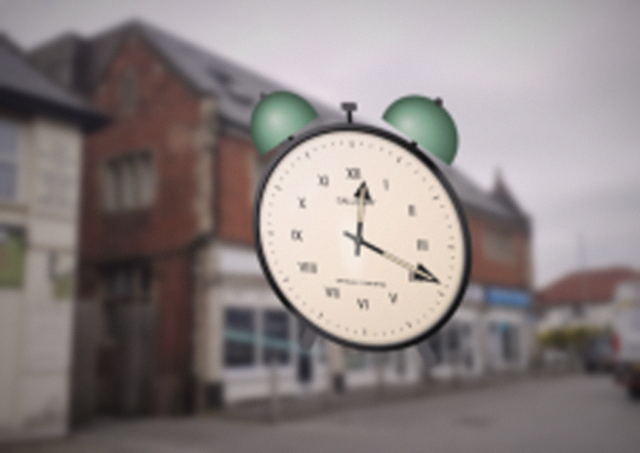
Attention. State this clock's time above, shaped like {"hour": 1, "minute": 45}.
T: {"hour": 12, "minute": 19}
